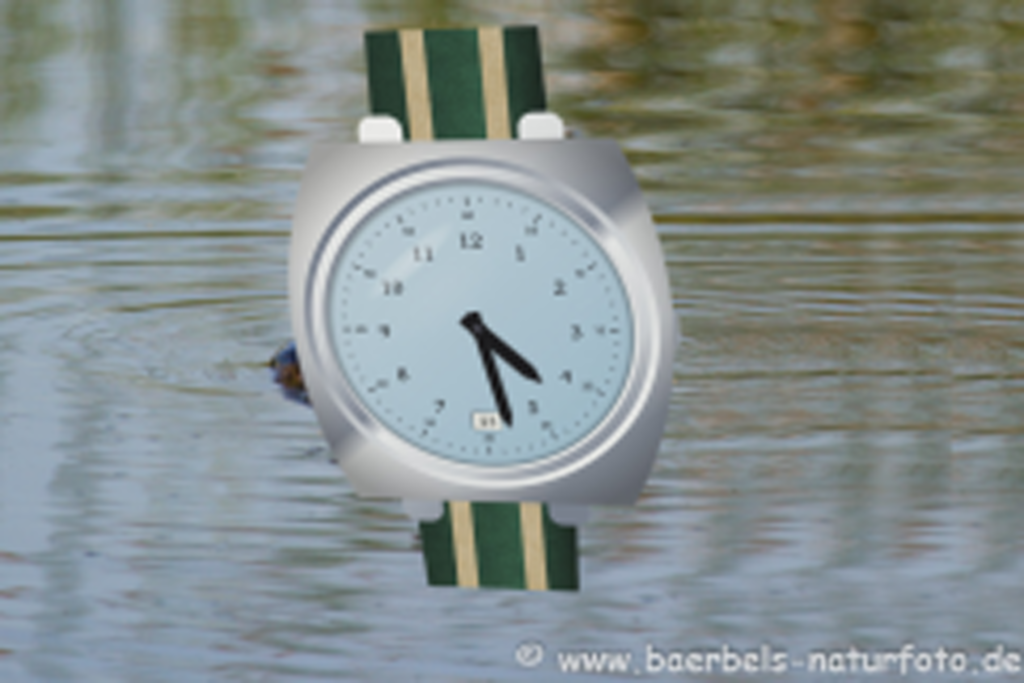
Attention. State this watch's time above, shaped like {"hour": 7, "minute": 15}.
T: {"hour": 4, "minute": 28}
